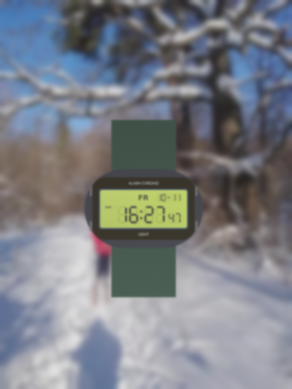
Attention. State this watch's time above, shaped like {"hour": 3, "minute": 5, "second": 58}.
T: {"hour": 16, "minute": 27, "second": 47}
